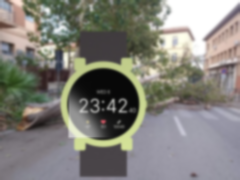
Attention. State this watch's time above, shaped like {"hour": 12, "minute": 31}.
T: {"hour": 23, "minute": 42}
